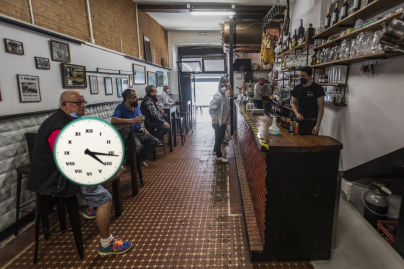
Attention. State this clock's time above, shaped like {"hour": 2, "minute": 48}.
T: {"hour": 4, "minute": 16}
